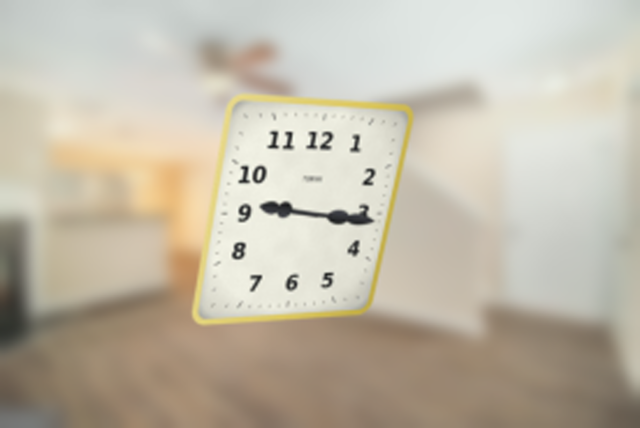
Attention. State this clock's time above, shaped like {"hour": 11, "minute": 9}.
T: {"hour": 9, "minute": 16}
